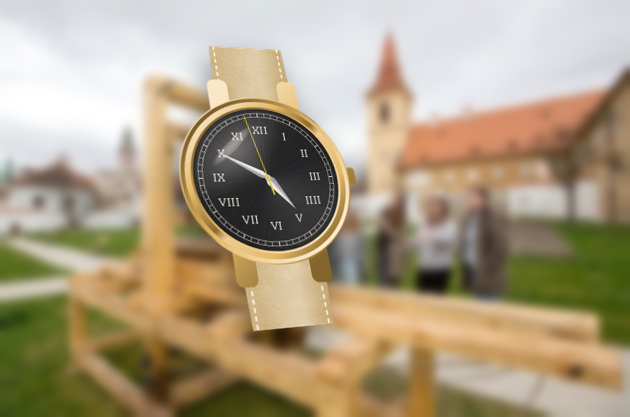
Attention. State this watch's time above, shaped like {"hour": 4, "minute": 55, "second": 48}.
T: {"hour": 4, "minute": 49, "second": 58}
